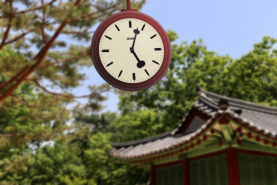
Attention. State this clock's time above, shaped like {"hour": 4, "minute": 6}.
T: {"hour": 5, "minute": 3}
